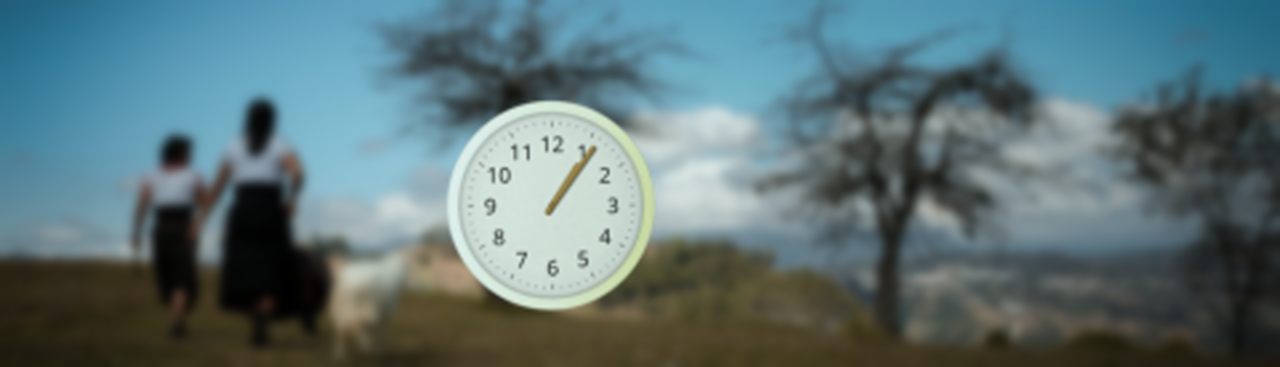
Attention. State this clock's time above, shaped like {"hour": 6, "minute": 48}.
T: {"hour": 1, "minute": 6}
